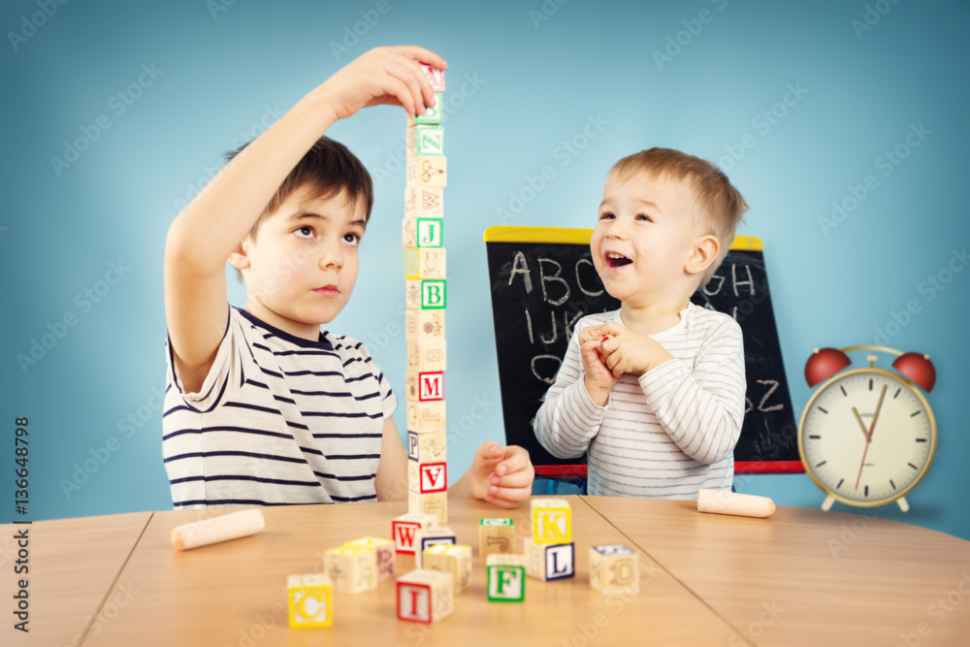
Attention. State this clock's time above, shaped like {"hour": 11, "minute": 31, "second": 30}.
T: {"hour": 11, "minute": 2, "second": 32}
